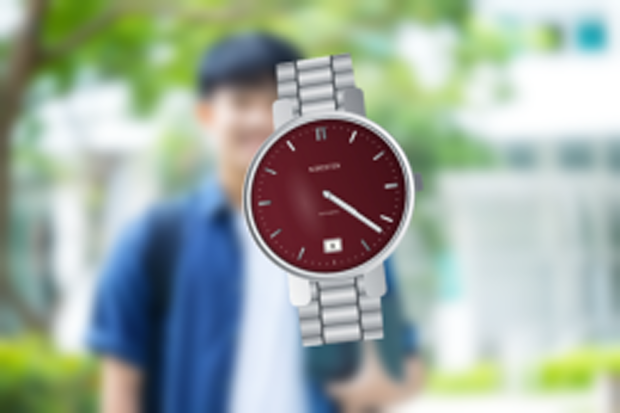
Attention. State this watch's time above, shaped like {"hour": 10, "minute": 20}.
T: {"hour": 4, "minute": 22}
